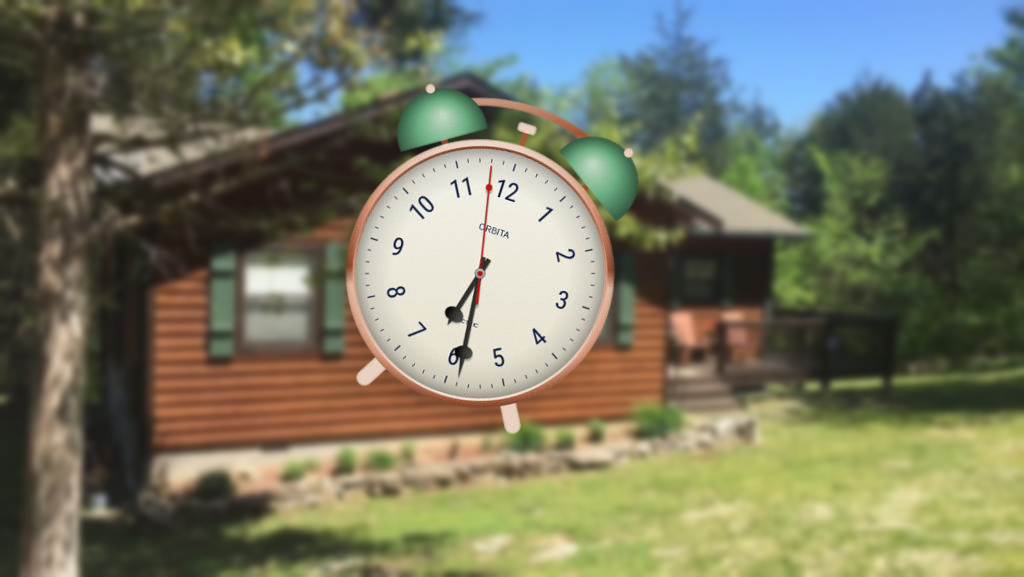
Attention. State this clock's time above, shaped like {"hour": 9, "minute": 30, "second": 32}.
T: {"hour": 6, "minute": 28, "second": 58}
